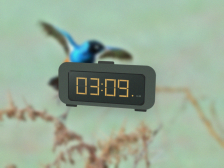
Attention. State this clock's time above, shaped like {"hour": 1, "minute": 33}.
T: {"hour": 3, "minute": 9}
